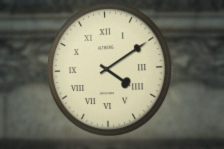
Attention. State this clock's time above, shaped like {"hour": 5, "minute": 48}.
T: {"hour": 4, "minute": 10}
